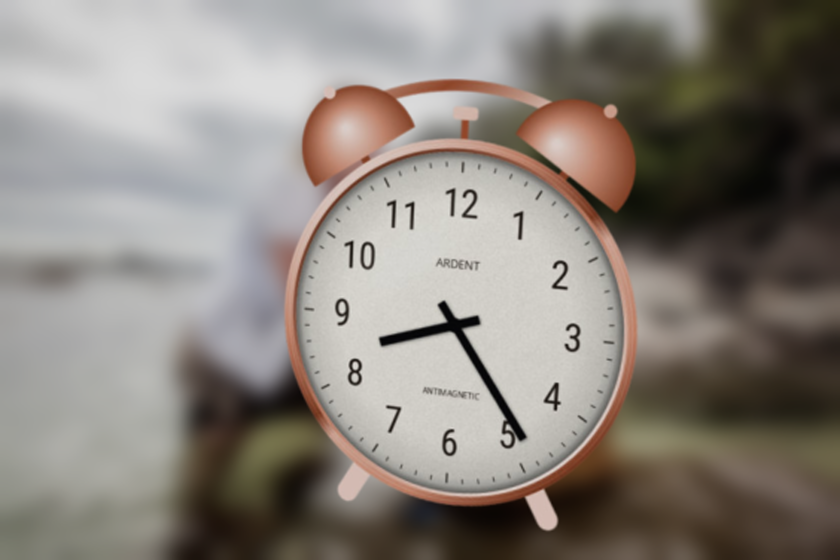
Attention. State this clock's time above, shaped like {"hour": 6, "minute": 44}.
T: {"hour": 8, "minute": 24}
